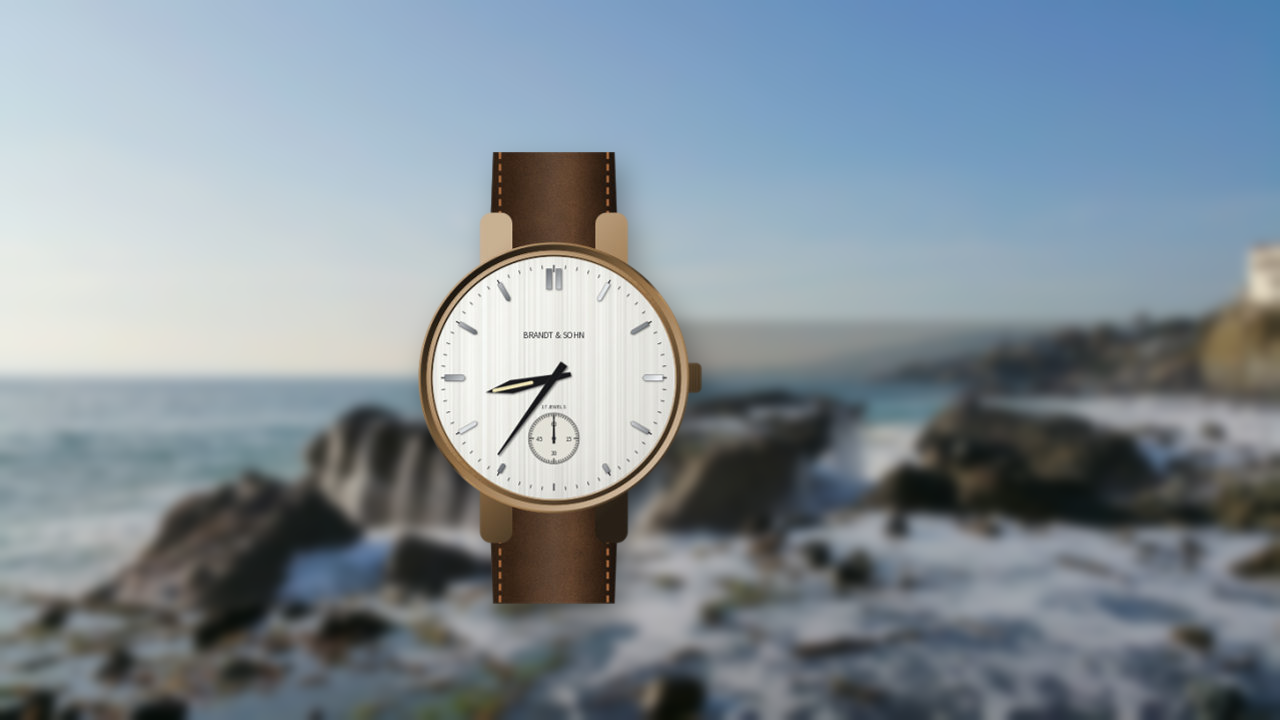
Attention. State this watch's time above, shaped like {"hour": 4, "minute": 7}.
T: {"hour": 8, "minute": 36}
